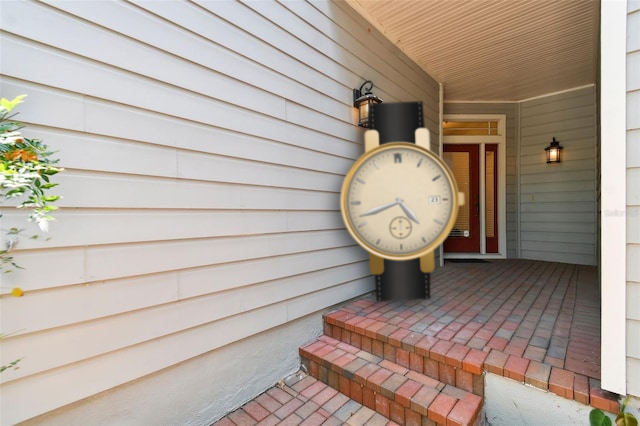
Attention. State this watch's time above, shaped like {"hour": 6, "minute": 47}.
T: {"hour": 4, "minute": 42}
